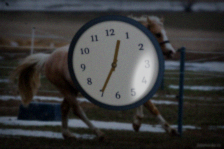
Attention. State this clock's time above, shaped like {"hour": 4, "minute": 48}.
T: {"hour": 12, "minute": 35}
